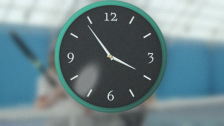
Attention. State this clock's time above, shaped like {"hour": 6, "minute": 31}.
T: {"hour": 3, "minute": 54}
